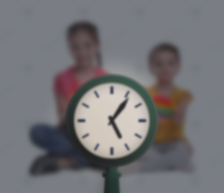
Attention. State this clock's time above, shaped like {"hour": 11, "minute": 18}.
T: {"hour": 5, "minute": 6}
